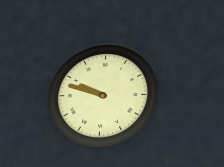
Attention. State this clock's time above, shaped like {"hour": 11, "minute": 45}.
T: {"hour": 9, "minute": 48}
